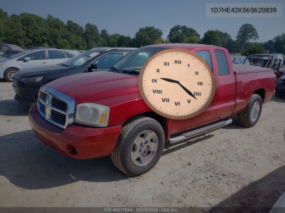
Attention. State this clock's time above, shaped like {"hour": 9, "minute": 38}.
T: {"hour": 9, "minute": 22}
